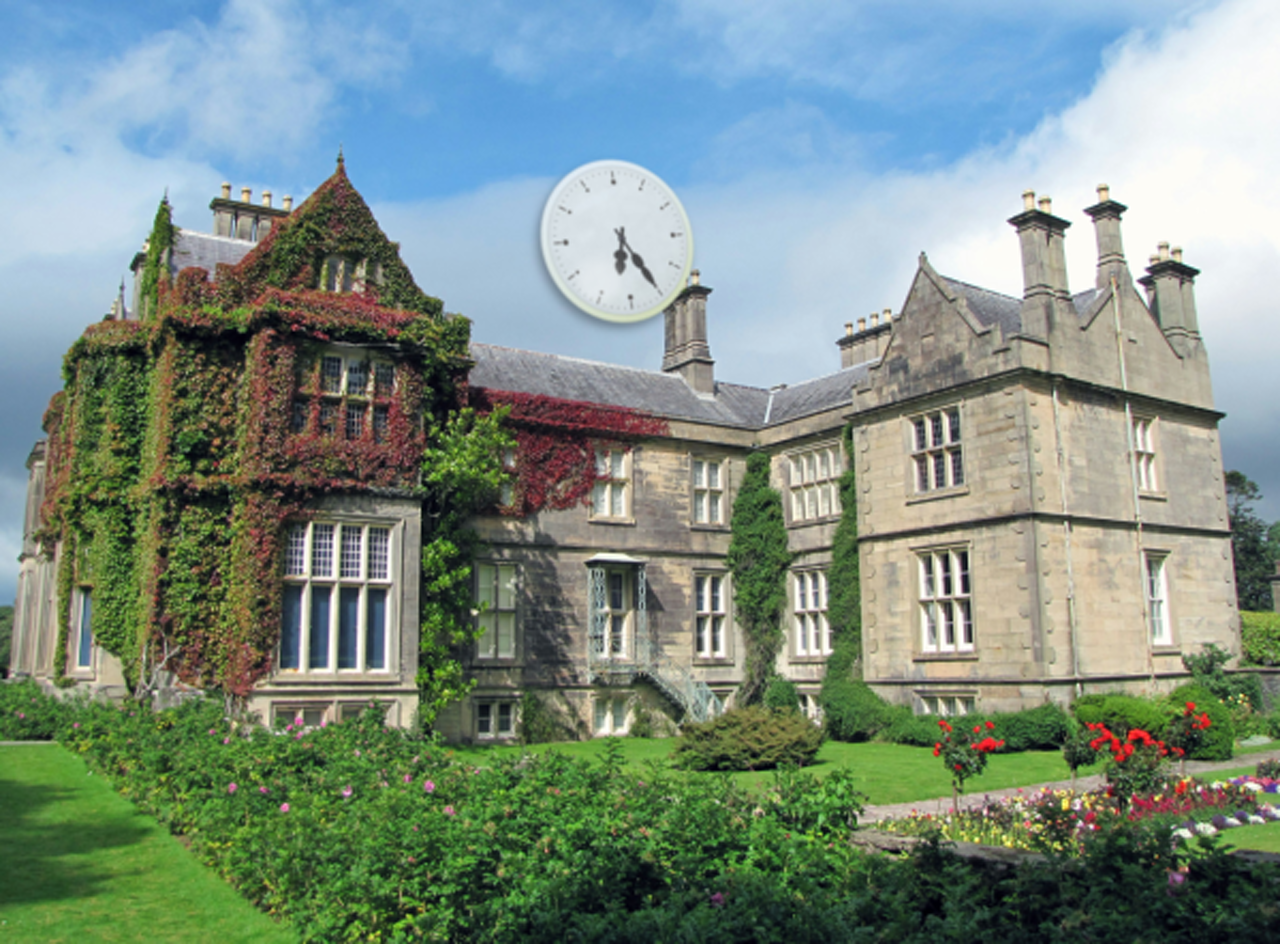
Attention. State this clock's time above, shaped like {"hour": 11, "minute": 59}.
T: {"hour": 6, "minute": 25}
